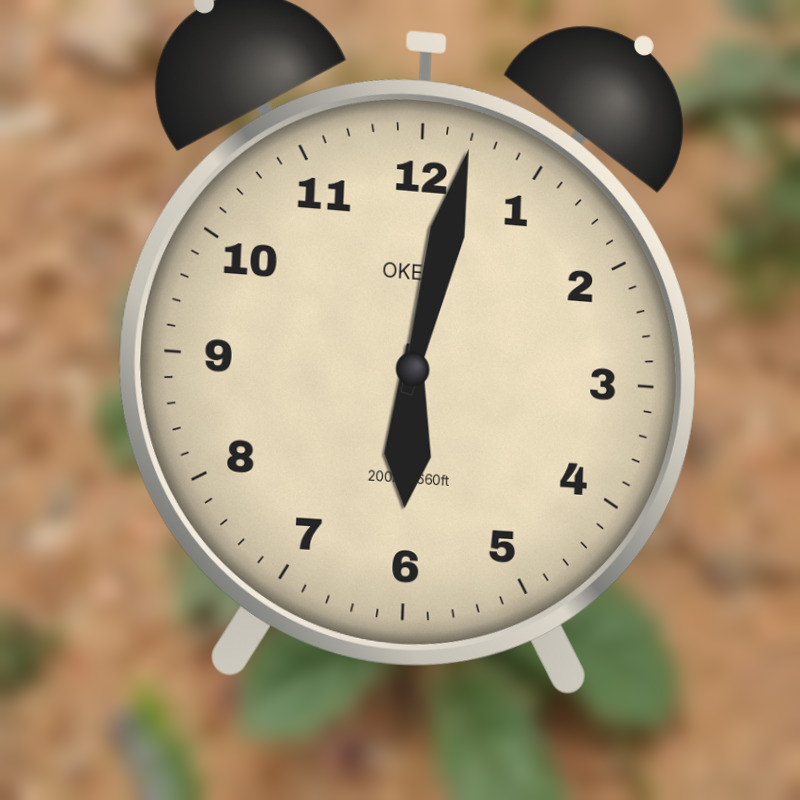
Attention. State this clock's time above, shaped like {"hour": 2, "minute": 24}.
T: {"hour": 6, "minute": 2}
